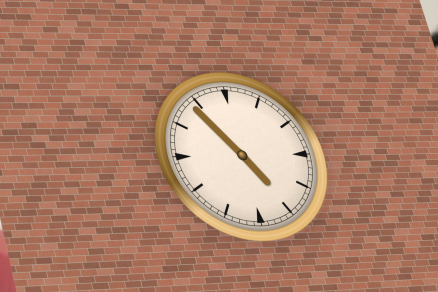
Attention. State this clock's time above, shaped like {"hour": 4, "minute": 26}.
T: {"hour": 4, "minute": 54}
